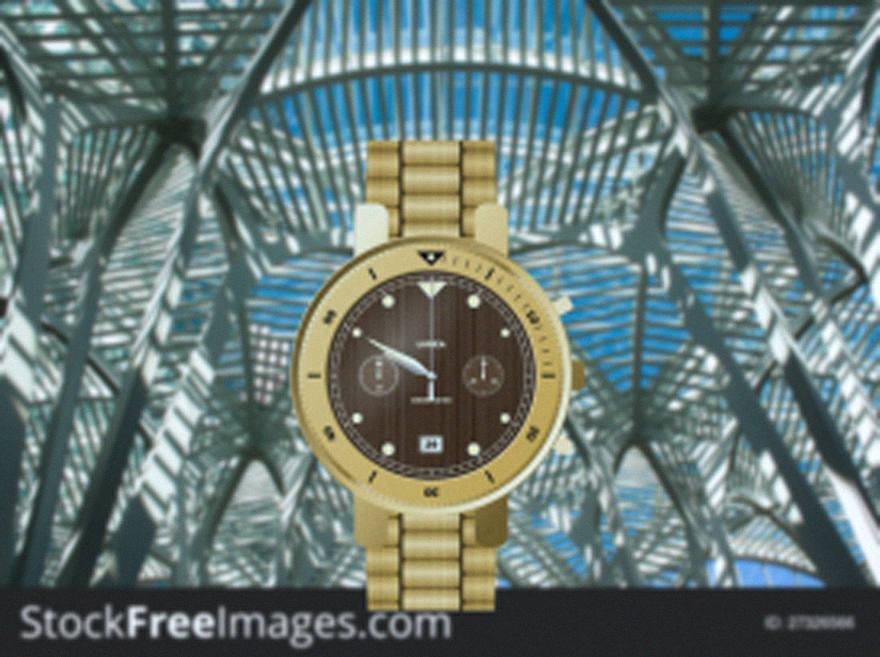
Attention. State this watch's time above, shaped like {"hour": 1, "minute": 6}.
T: {"hour": 9, "minute": 50}
